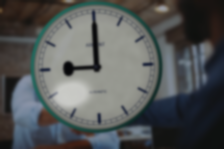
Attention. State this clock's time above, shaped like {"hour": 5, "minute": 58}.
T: {"hour": 9, "minute": 0}
